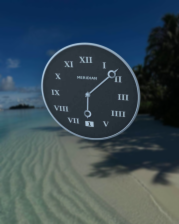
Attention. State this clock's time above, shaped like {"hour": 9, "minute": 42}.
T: {"hour": 6, "minute": 8}
